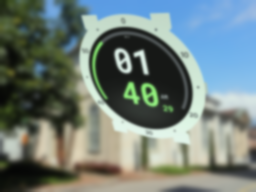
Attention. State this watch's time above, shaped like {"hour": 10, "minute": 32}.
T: {"hour": 1, "minute": 40}
